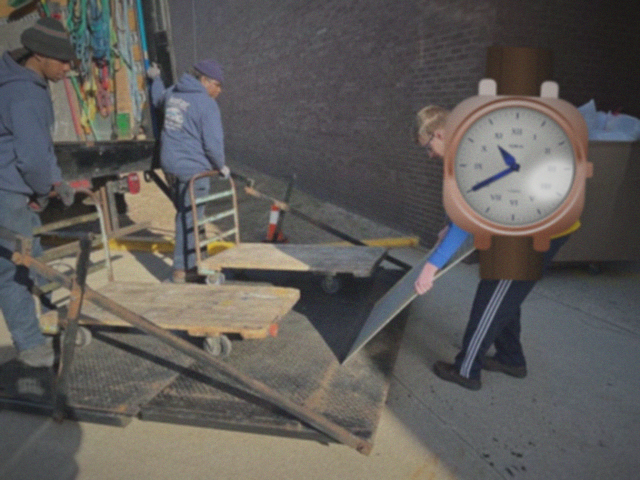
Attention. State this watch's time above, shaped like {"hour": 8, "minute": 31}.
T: {"hour": 10, "minute": 40}
